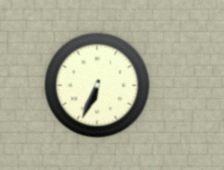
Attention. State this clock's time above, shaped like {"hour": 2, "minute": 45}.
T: {"hour": 6, "minute": 34}
